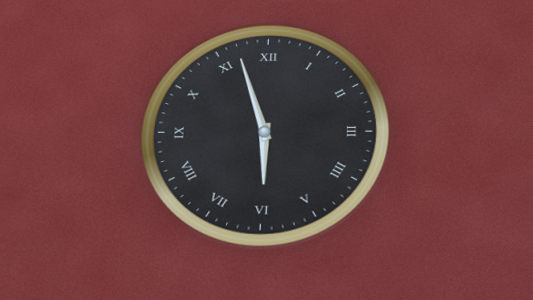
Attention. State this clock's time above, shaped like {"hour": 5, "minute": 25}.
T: {"hour": 5, "minute": 57}
